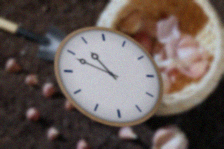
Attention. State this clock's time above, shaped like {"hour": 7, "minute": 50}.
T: {"hour": 10, "minute": 49}
